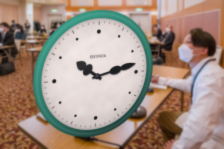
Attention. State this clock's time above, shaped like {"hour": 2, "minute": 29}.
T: {"hour": 10, "minute": 13}
